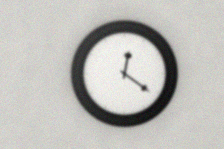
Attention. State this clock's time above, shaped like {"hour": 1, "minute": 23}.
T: {"hour": 12, "minute": 21}
